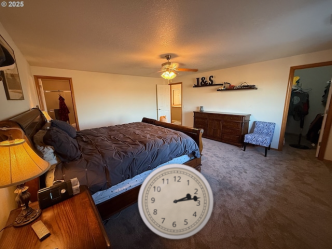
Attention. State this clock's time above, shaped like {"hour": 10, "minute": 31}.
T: {"hour": 2, "minute": 13}
